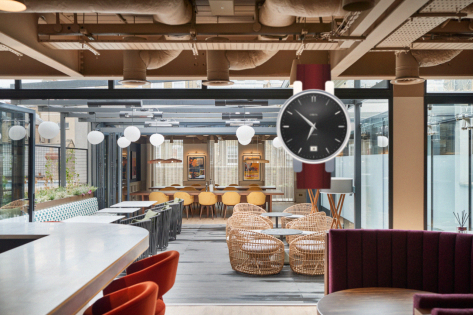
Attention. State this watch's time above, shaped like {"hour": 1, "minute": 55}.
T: {"hour": 6, "minute": 52}
